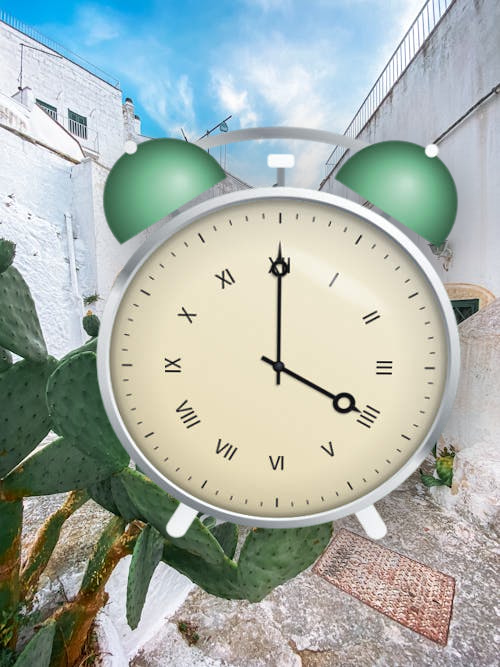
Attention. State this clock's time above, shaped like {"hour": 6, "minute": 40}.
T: {"hour": 4, "minute": 0}
